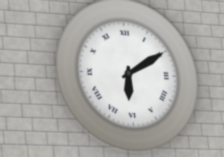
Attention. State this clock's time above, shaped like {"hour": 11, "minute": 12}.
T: {"hour": 6, "minute": 10}
